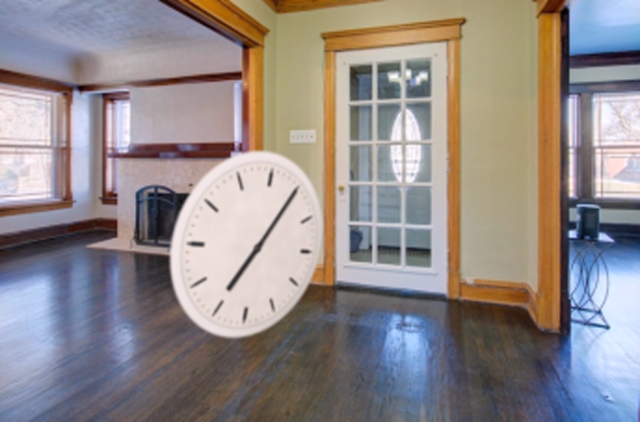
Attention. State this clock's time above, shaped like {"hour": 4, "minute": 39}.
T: {"hour": 7, "minute": 5}
